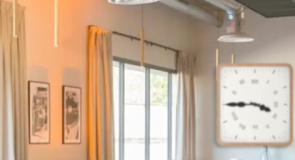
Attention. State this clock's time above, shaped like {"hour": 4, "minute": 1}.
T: {"hour": 3, "minute": 45}
